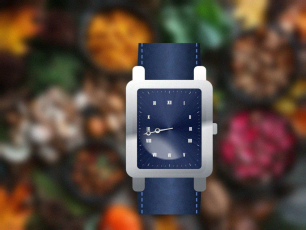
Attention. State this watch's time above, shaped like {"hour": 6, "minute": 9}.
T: {"hour": 8, "minute": 43}
